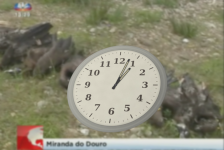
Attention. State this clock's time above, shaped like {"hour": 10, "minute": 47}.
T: {"hour": 1, "minute": 3}
